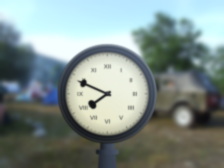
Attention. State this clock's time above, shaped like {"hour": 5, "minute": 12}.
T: {"hour": 7, "minute": 49}
